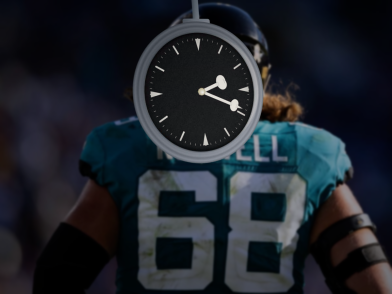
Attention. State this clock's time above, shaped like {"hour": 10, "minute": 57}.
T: {"hour": 2, "minute": 19}
